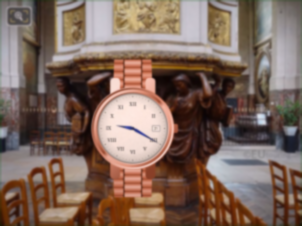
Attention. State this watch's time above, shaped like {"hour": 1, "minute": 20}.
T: {"hour": 9, "minute": 20}
